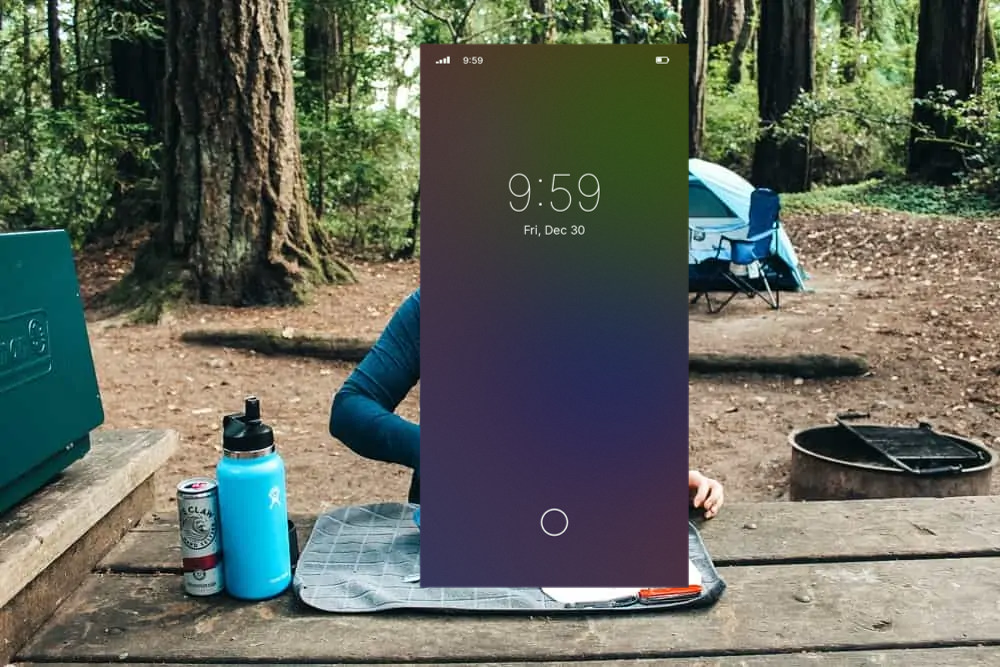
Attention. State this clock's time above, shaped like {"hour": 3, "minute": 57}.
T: {"hour": 9, "minute": 59}
